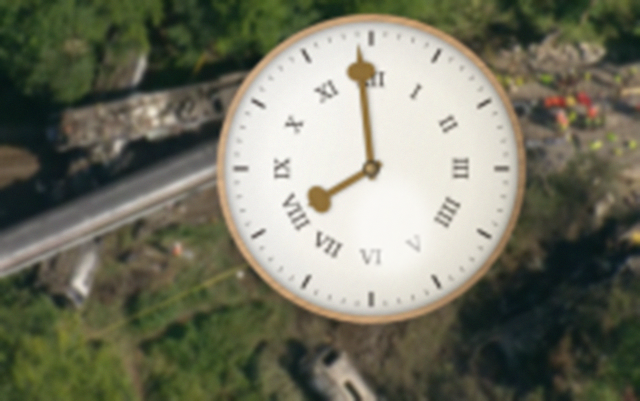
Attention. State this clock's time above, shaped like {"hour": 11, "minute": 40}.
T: {"hour": 7, "minute": 59}
